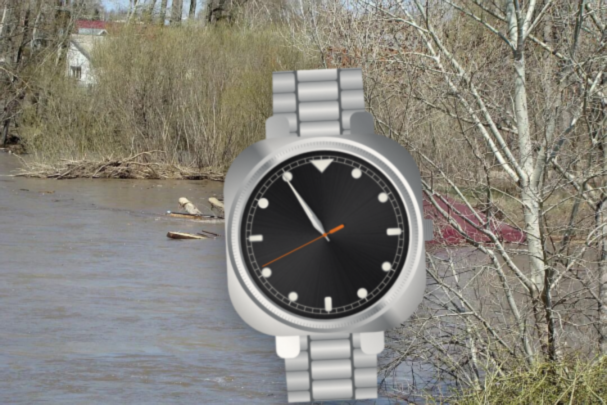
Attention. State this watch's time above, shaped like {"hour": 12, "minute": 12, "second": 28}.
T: {"hour": 10, "minute": 54, "second": 41}
